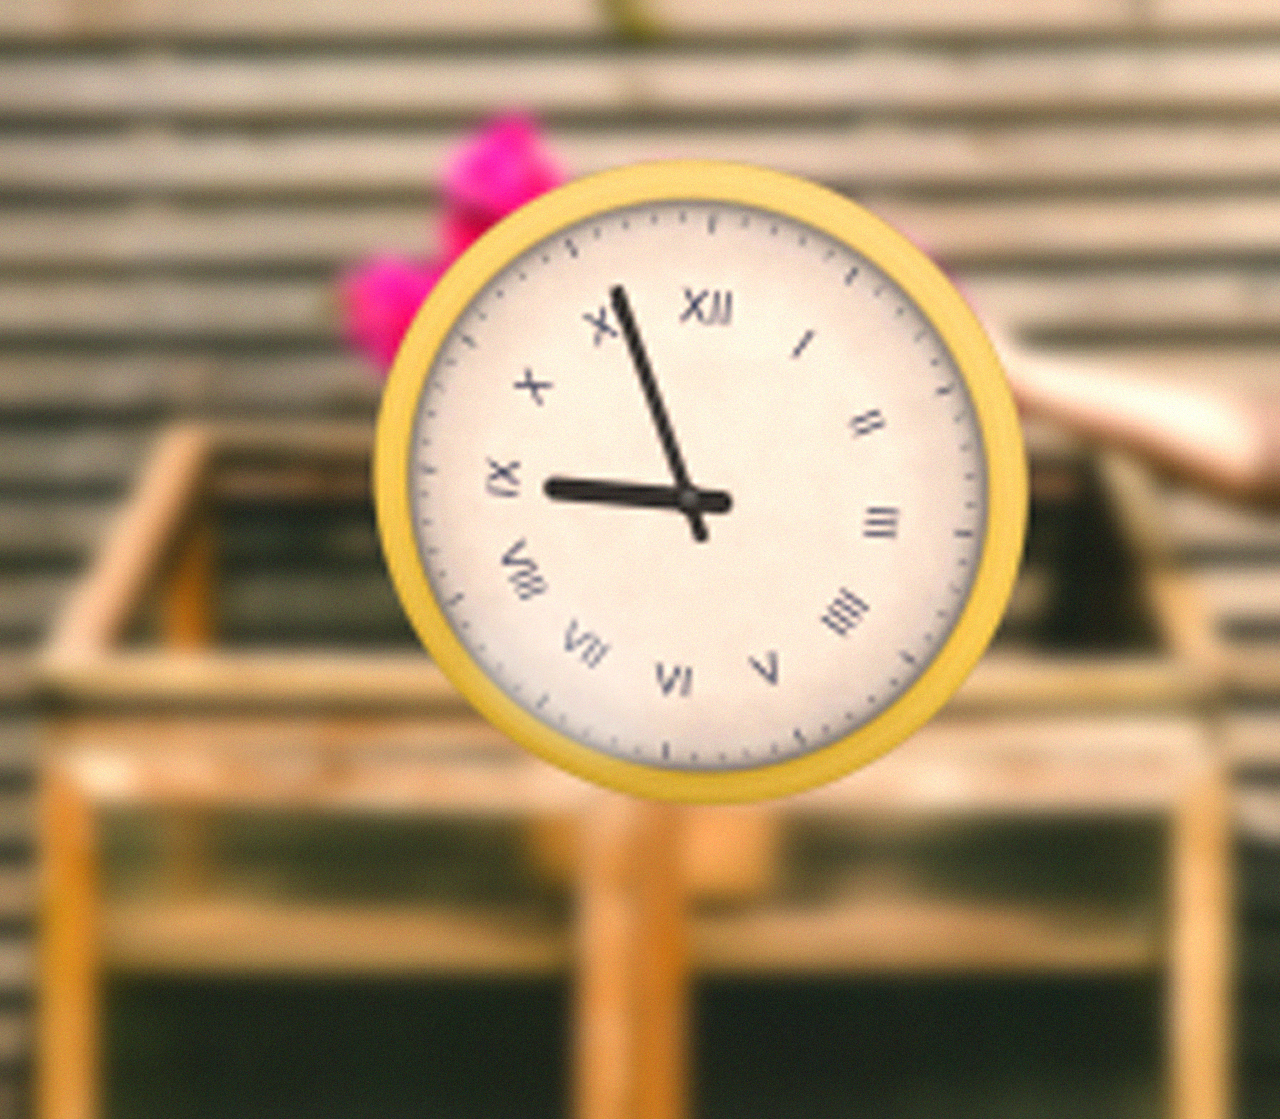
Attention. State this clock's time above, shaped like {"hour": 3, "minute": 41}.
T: {"hour": 8, "minute": 56}
